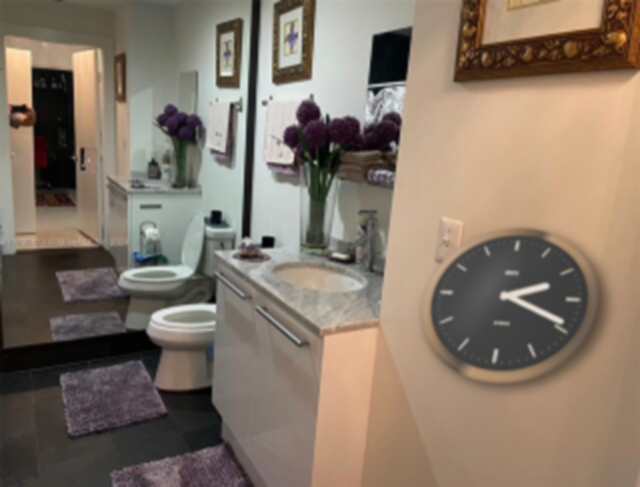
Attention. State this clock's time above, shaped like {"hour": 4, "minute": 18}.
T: {"hour": 2, "minute": 19}
